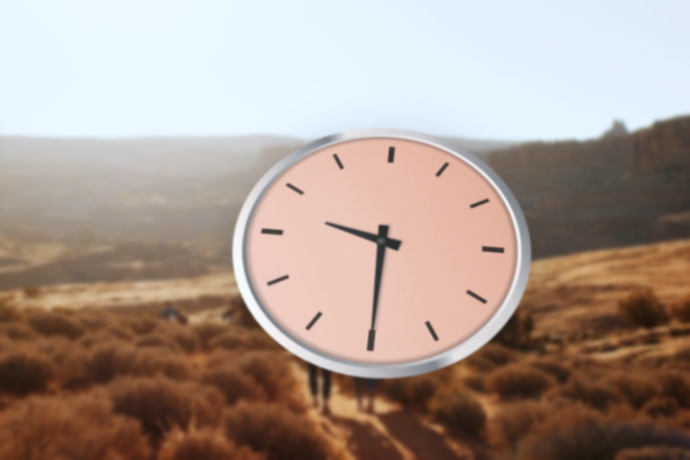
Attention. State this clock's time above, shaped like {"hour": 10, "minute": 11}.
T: {"hour": 9, "minute": 30}
